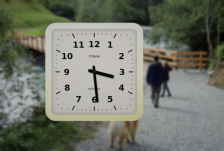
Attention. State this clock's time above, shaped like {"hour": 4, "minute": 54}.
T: {"hour": 3, "minute": 29}
